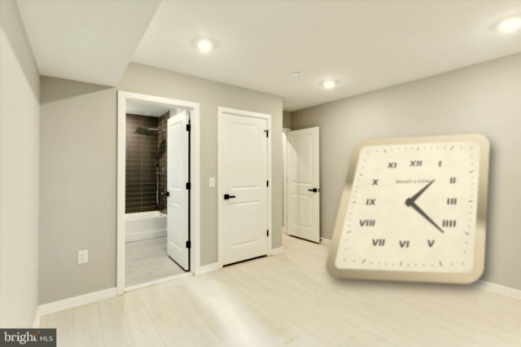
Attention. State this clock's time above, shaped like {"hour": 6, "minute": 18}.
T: {"hour": 1, "minute": 22}
